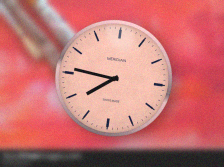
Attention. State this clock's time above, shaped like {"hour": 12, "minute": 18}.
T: {"hour": 7, "minute": 46}
